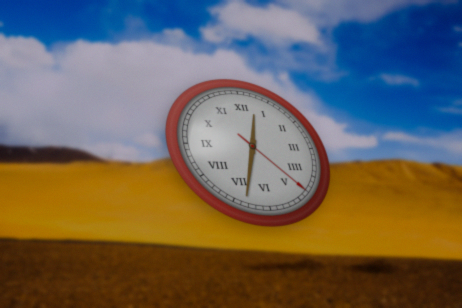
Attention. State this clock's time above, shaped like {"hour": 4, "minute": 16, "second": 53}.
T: {"hour": 12, "minute": 33, "second": 23}
